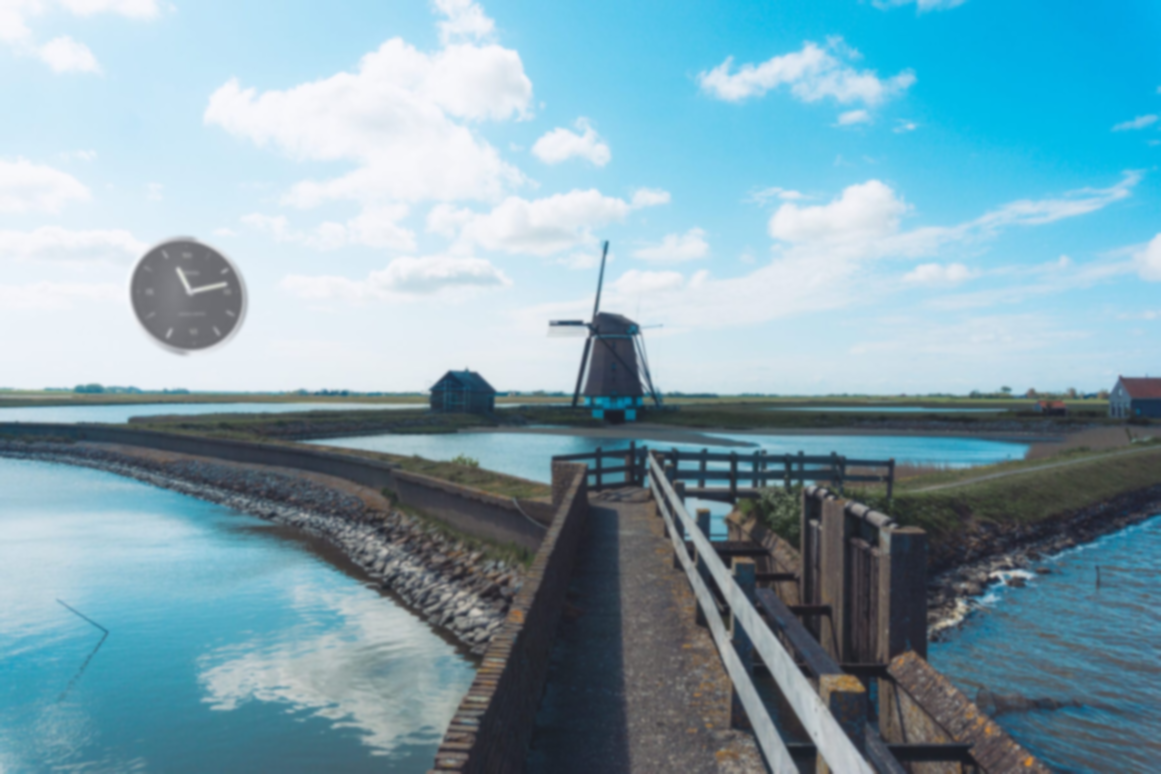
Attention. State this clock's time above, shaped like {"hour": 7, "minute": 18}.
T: {"hour": 11, "minute": 13}
